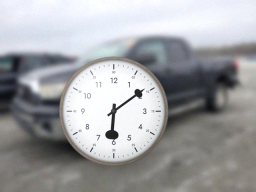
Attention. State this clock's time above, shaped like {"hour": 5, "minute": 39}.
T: {"hour": 6, "minute": 9}
